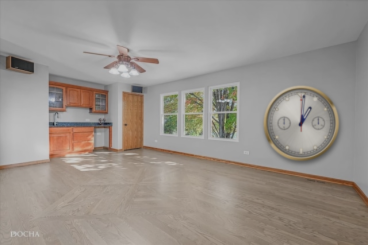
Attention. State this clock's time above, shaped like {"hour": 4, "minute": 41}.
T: {"hour": 1, "minute": 1}
